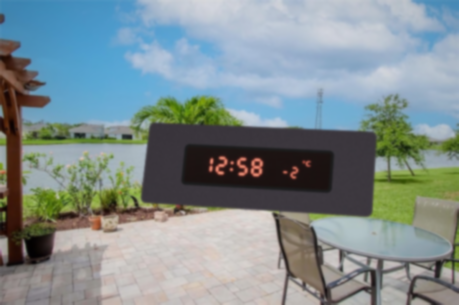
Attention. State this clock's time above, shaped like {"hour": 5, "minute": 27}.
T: {"hour": 12, "minute": 58}
